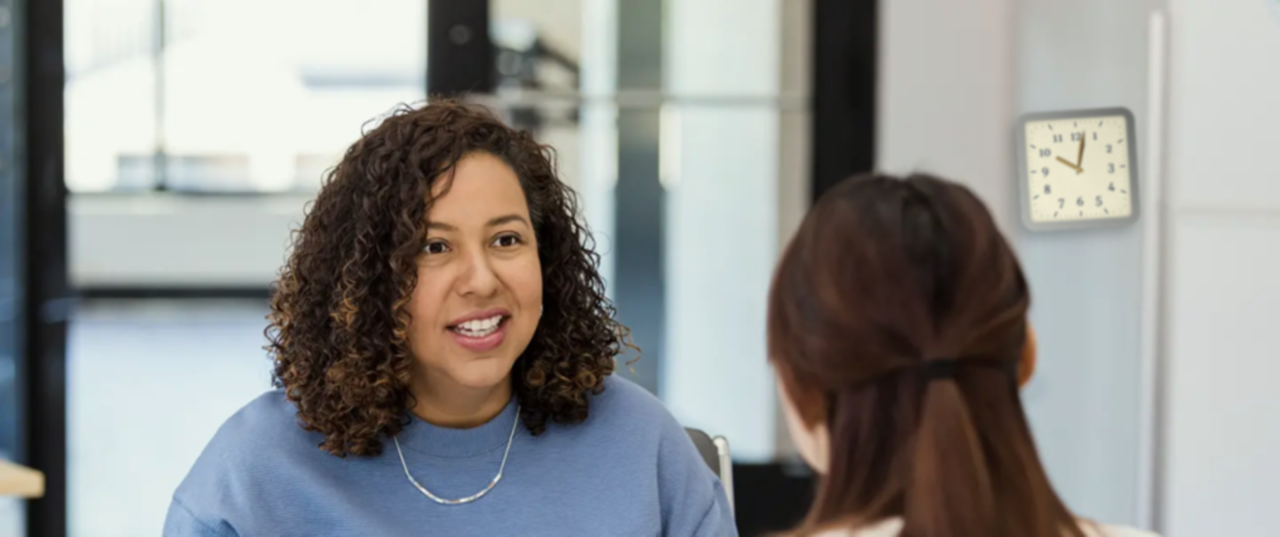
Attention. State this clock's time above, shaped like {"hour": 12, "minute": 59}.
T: {"hour": 10, "minute": 2}
